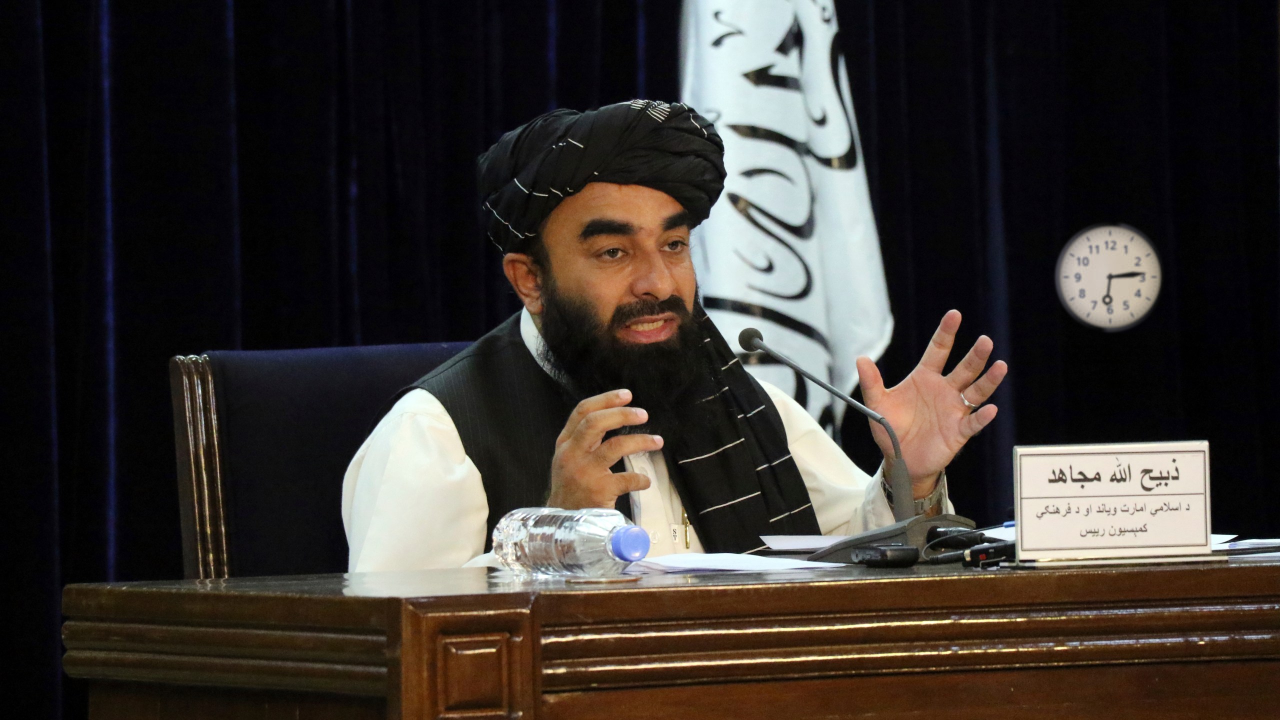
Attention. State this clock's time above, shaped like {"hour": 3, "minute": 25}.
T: {"hour": 6, "minute": 14}
